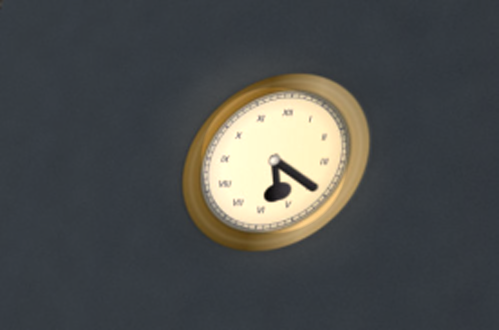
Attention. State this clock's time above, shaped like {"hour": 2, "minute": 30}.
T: {"hour": 5, "minute": 20}
